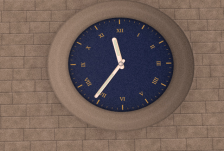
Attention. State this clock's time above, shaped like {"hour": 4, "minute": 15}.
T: {"hour": 11, "minute": 36}
